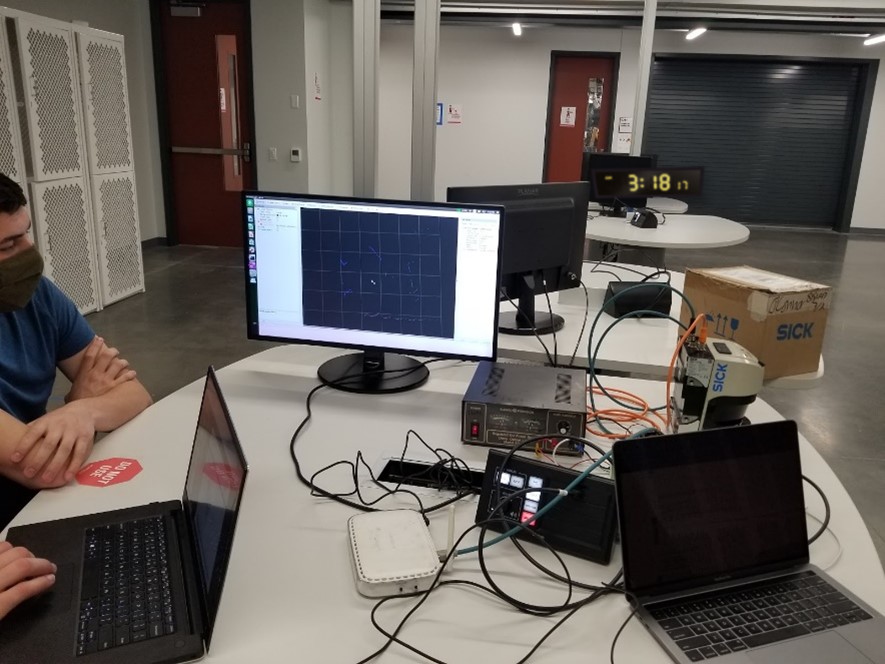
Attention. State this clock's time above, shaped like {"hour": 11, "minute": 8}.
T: {"hour": 3, "minute": 18}
